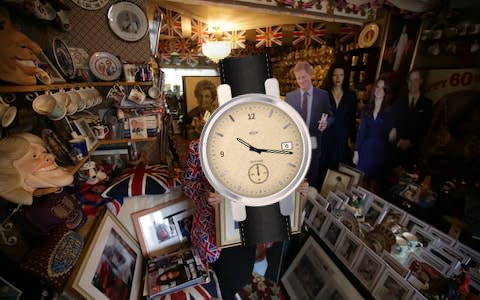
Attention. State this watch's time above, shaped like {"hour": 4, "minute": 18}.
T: {"hour": 10, "minute": 17}
